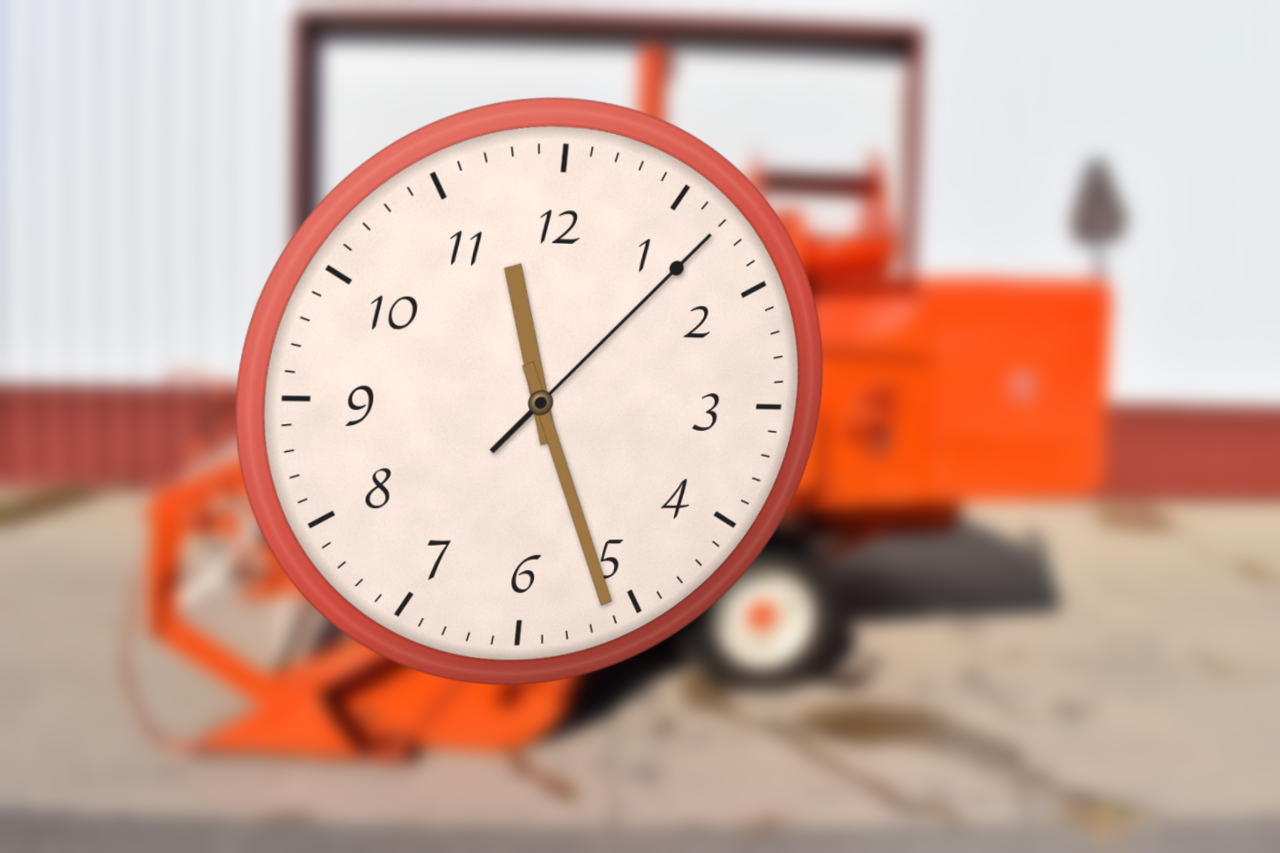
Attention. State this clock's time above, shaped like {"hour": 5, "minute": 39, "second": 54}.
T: {"hour": 11, "minute": 26, "second": 7}
